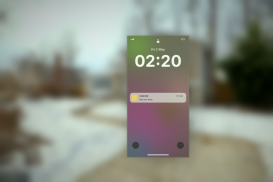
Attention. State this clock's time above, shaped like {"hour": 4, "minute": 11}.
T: {"hour": 2, "minute": 20}
